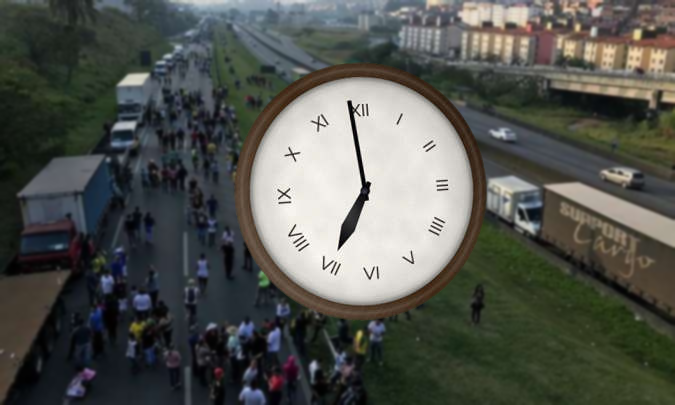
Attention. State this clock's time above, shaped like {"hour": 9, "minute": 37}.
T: {"hour": 6, "minute": 59}
